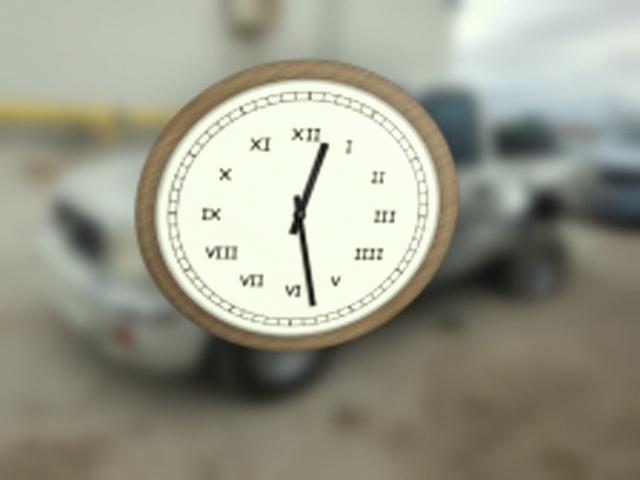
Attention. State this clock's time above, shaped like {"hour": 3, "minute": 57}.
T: {"hour": 12, "minute": 28}
